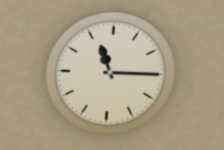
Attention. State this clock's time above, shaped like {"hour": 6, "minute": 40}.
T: {"hour": 11, "minute": 15}
